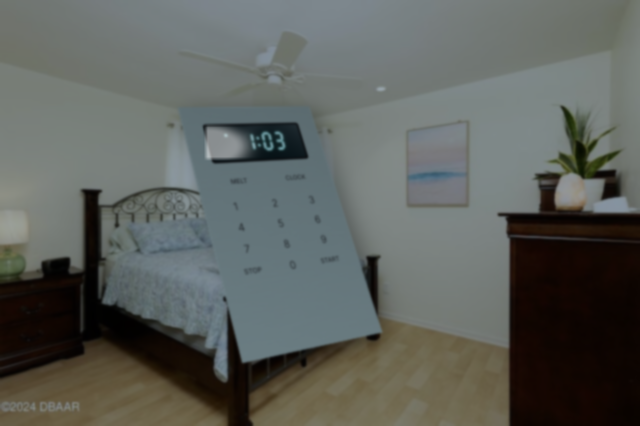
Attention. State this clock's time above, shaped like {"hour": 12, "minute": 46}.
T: {"hour": 1, "minute": 3}
